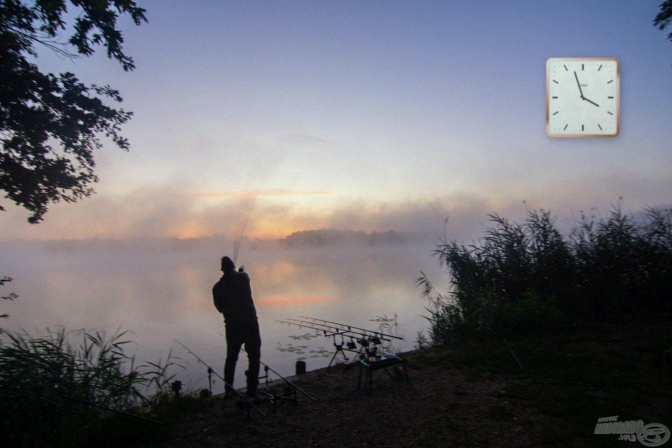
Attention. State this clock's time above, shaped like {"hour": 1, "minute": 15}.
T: {"hour": 3, "minute": 57}
